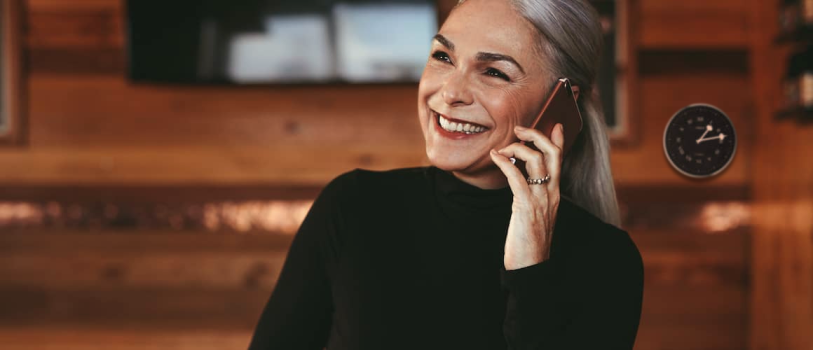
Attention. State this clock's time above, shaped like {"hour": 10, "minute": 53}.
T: {"hour": 1, "minute": 13}
